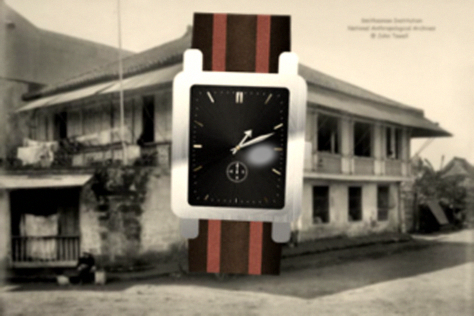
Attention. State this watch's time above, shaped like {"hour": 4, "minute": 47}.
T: {"hour": 1, "minute": 11}
